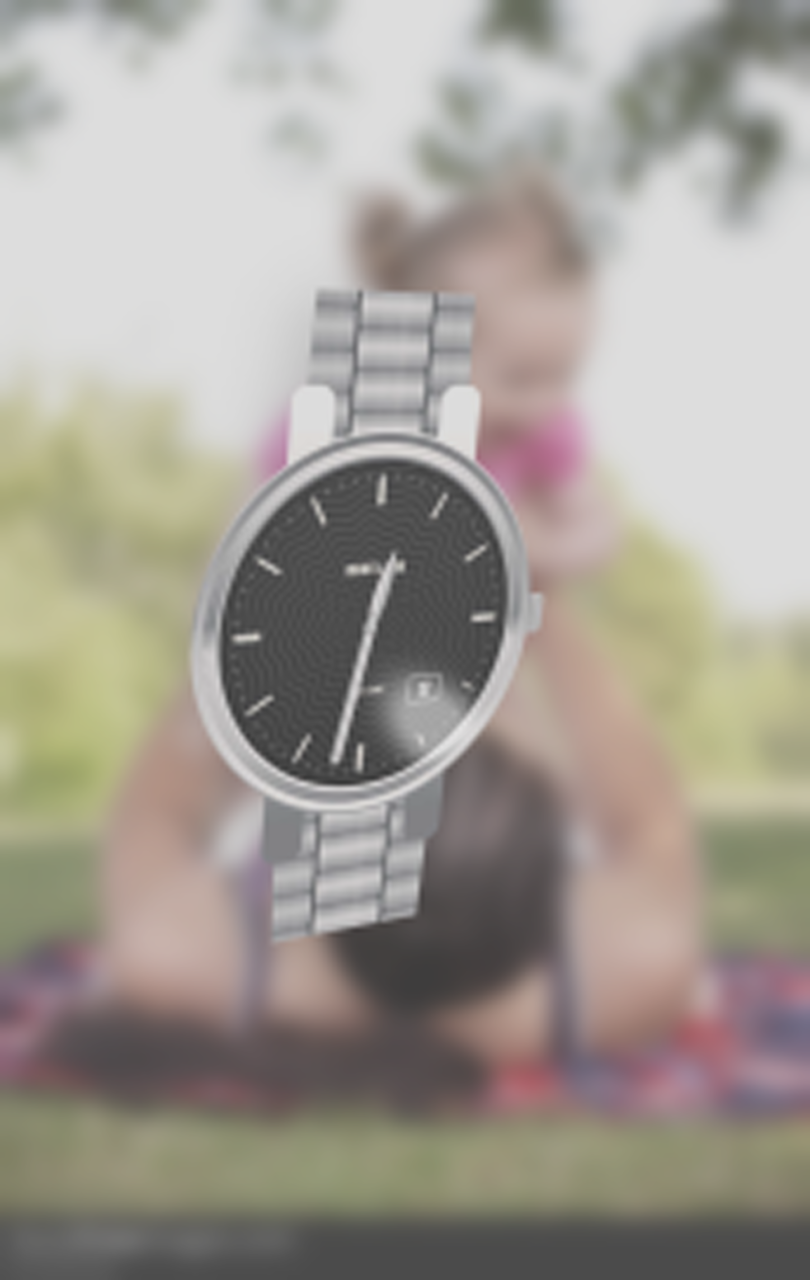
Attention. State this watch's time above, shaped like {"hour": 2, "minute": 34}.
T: {"hour": 12, "minute": 32}
